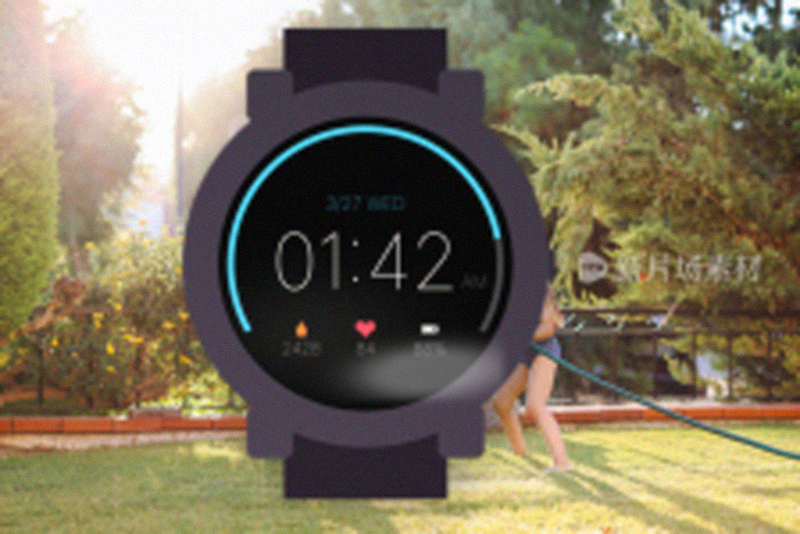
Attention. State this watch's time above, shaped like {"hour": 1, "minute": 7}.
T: {"hour": 1, "minute": 42}
